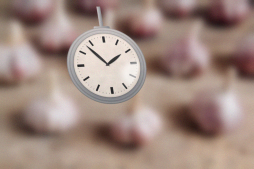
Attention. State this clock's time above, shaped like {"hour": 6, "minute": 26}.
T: {"hour": 1, "minute": 53}
